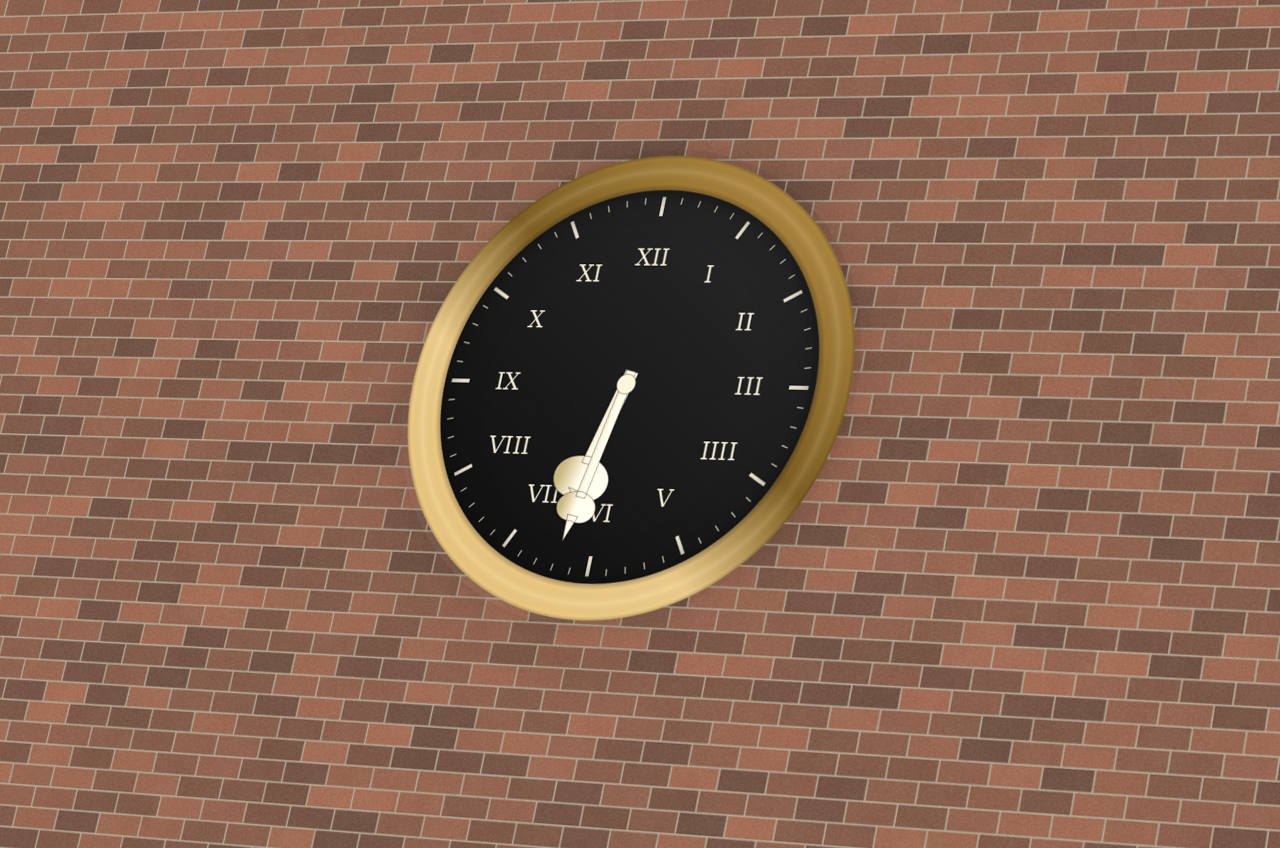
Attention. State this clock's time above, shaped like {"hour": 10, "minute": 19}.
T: {"hour": 6, "minute": 32}
